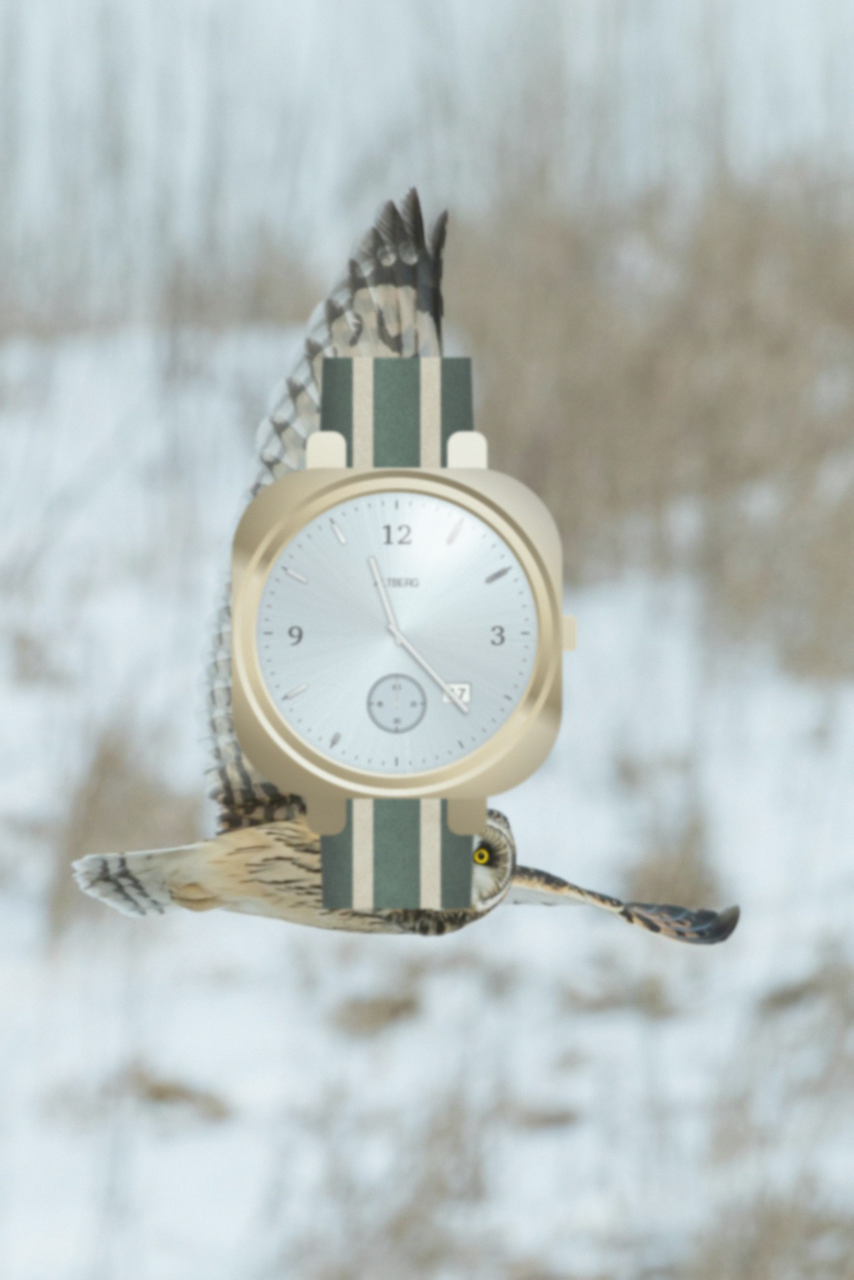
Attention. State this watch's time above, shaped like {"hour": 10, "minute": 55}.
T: {"hour": 11, "minute": 23}
